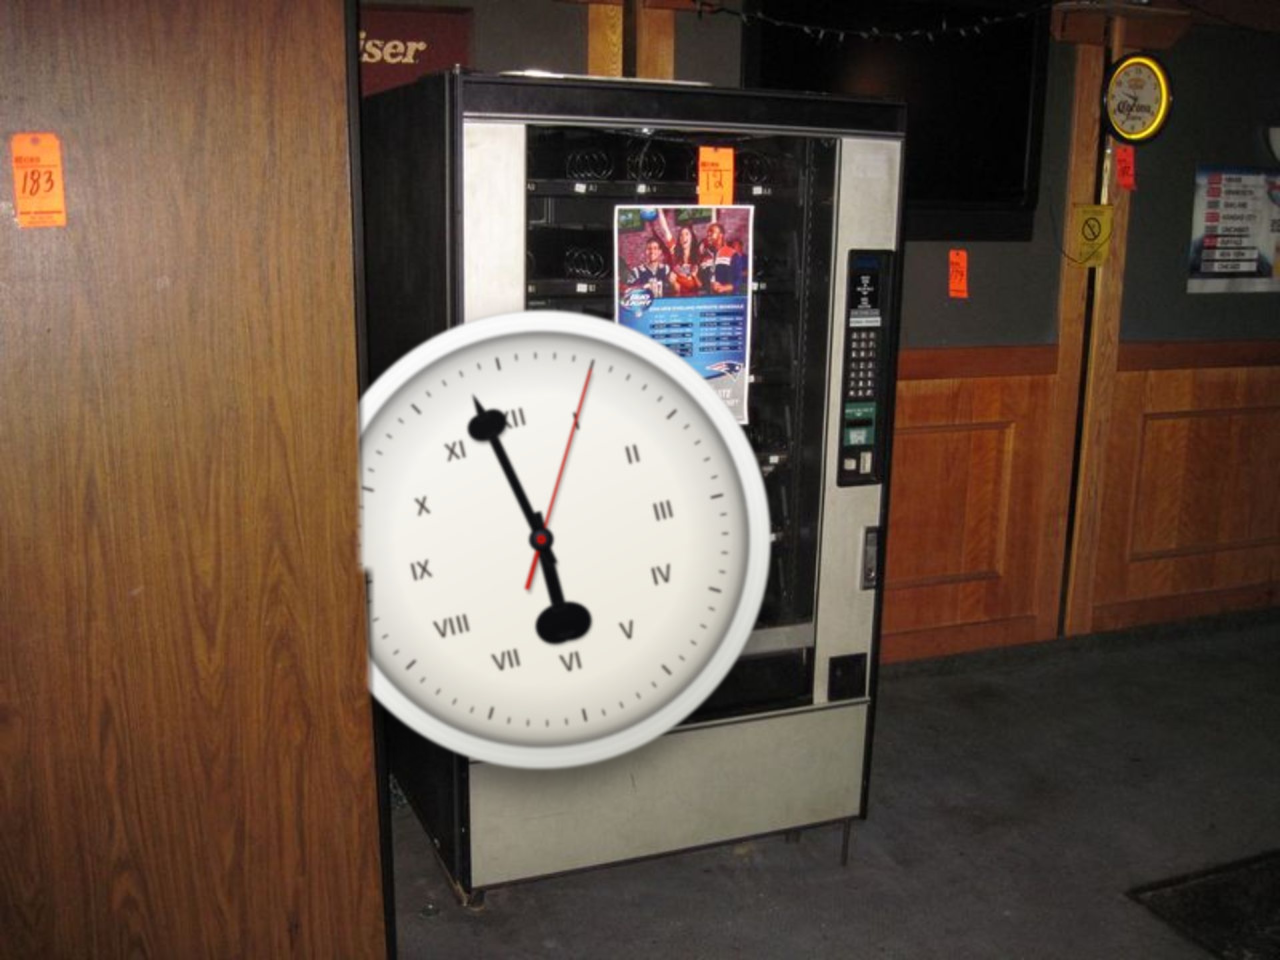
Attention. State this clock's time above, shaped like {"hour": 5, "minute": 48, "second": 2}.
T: {"hour": 5, "minute": 58, "second": 5}
